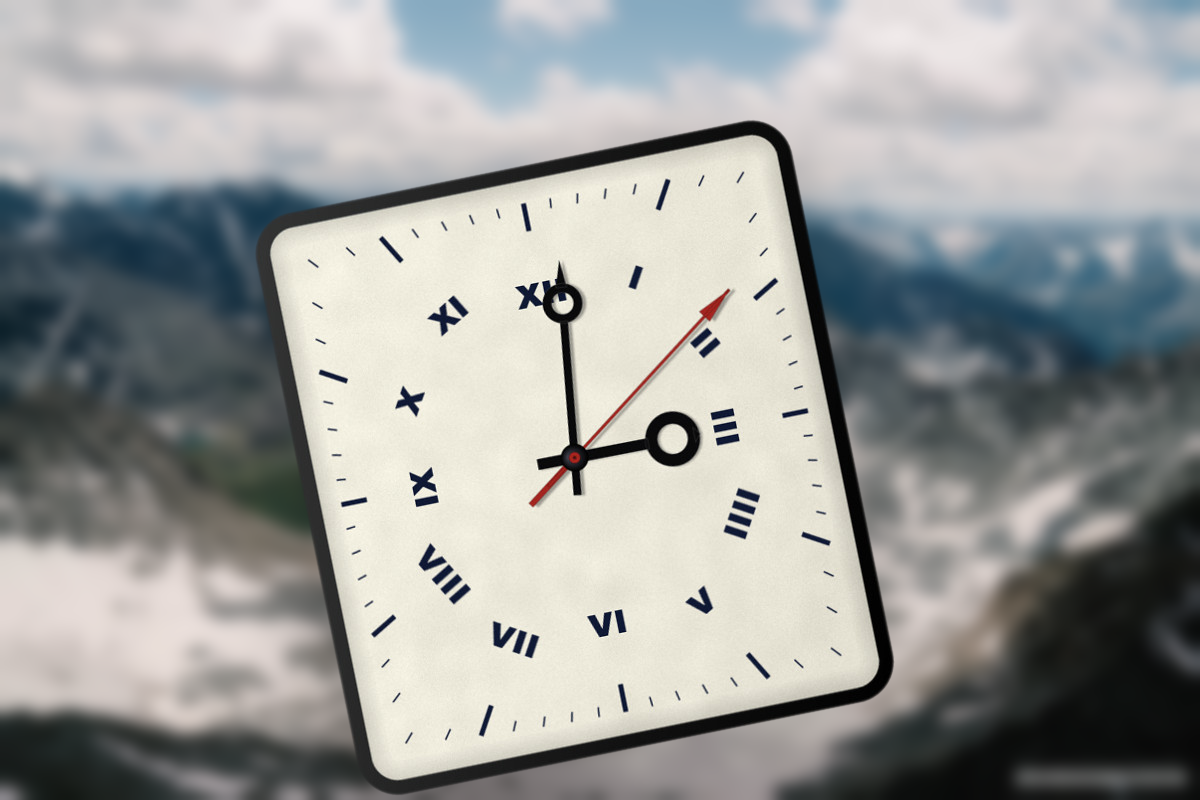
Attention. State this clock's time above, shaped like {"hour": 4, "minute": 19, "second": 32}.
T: {"hour": 3, "minute": 1, "second": 9}
